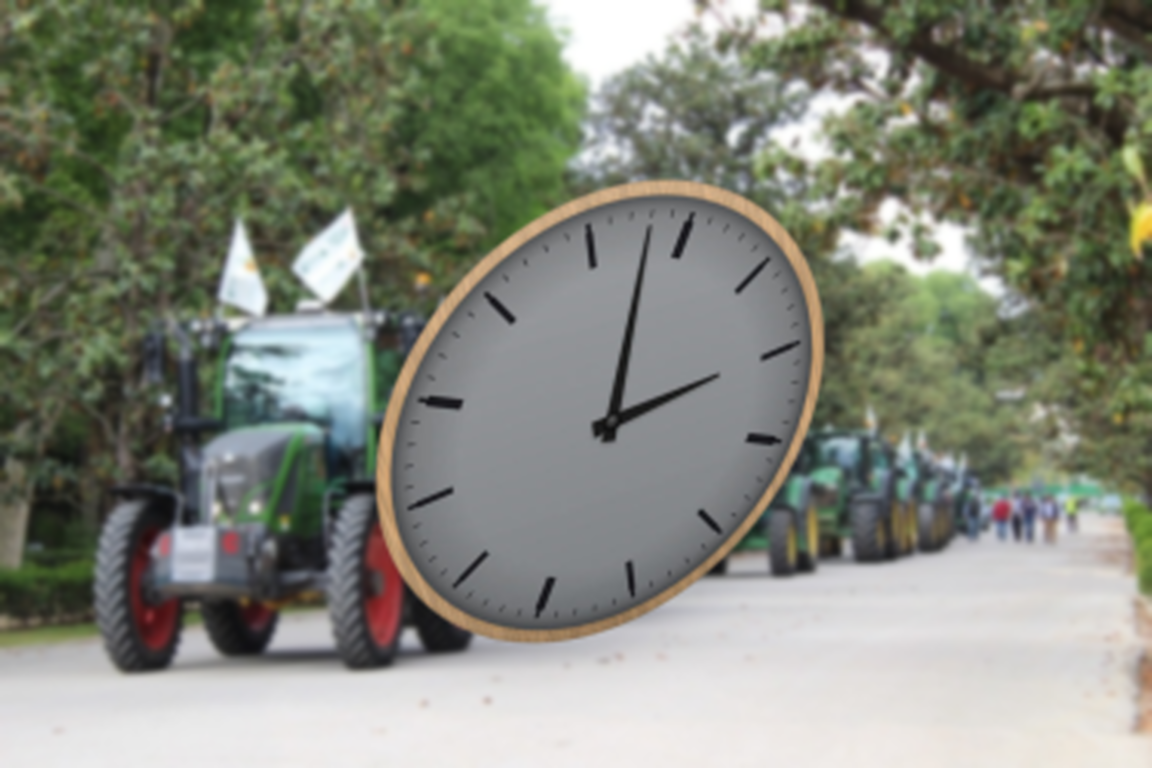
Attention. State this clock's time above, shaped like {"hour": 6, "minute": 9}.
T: {"hour": 1, "minute": 58}
